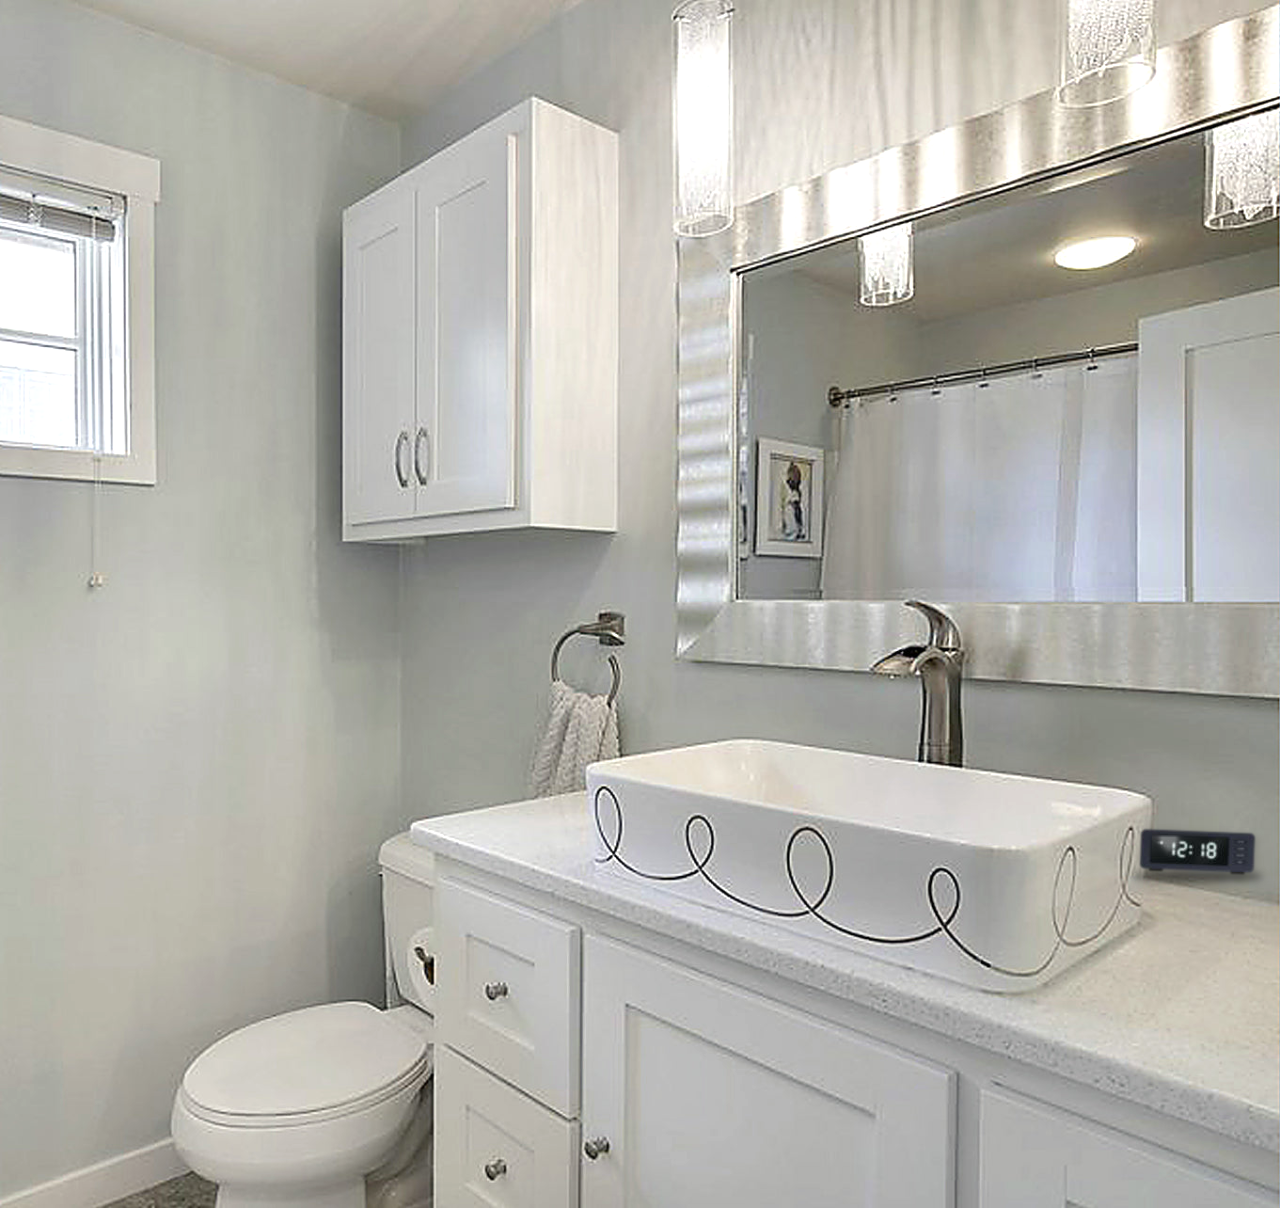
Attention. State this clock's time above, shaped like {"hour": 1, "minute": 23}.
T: {"hour": 12, "minute": 18}
